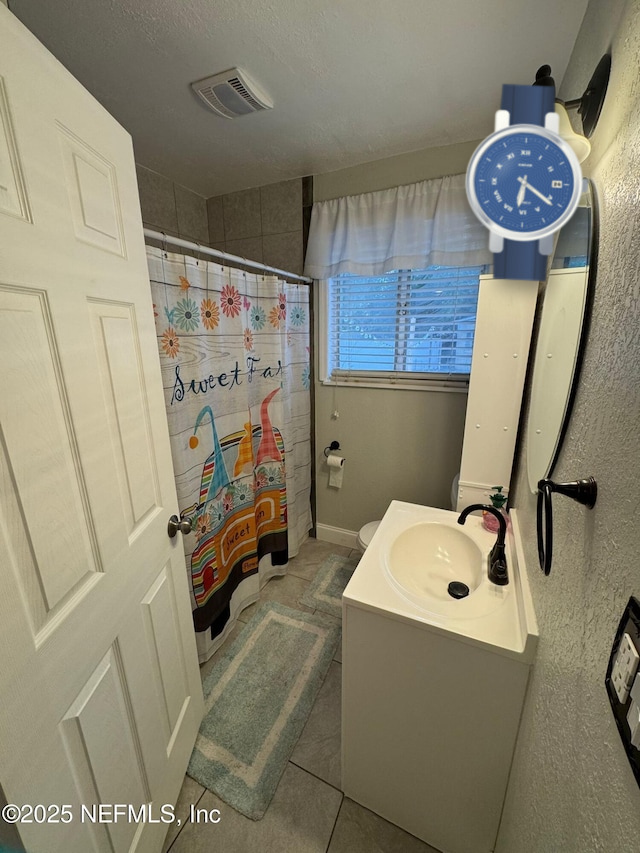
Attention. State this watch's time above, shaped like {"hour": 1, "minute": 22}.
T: {"hour": 6, "minute": 21}
